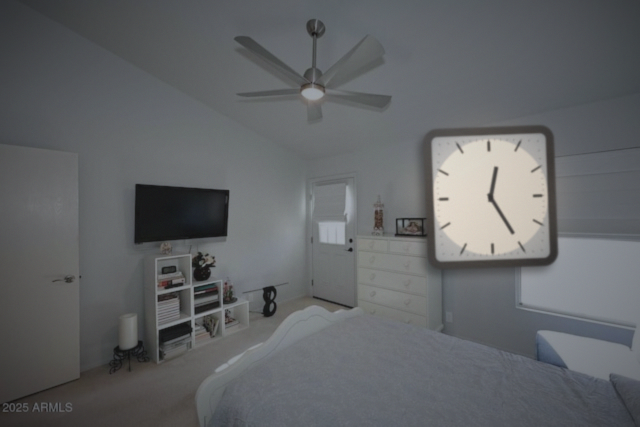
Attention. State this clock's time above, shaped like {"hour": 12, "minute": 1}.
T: {"hour": 12, "minute": 25}
